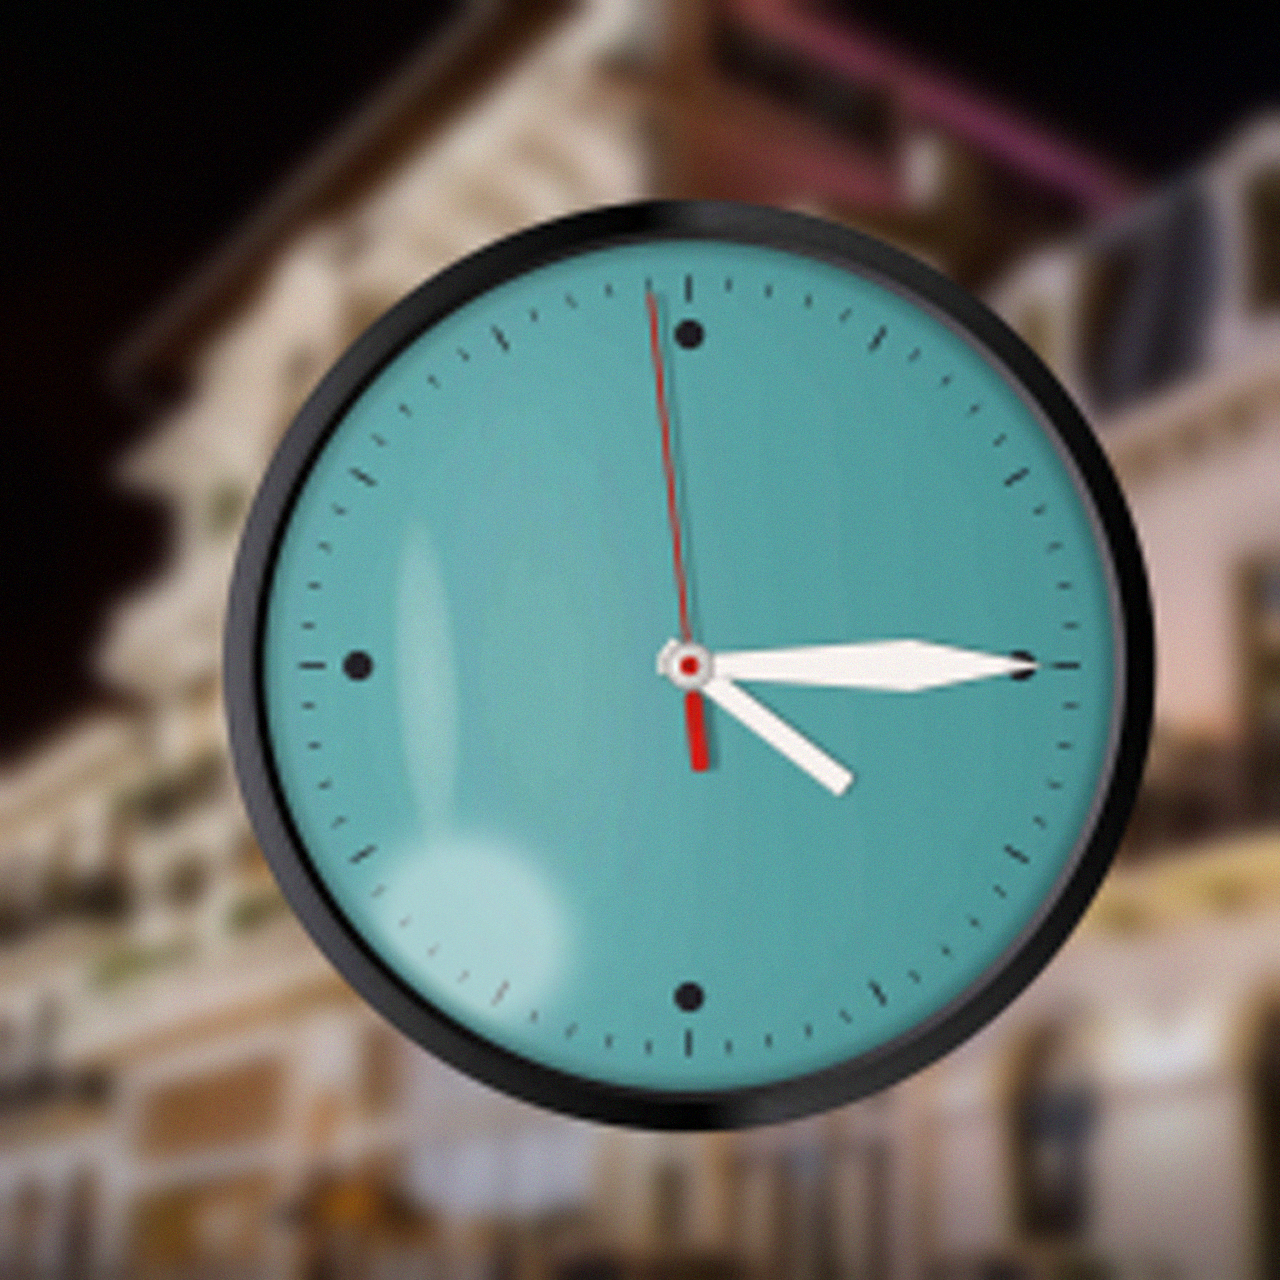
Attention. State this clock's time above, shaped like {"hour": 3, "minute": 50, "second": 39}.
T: {"hour": 4, "minute": 14, "second": 59}
